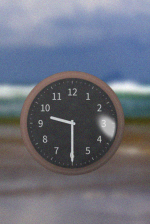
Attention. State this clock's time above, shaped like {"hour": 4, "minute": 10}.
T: {"hour": 9, "minute": 30}
